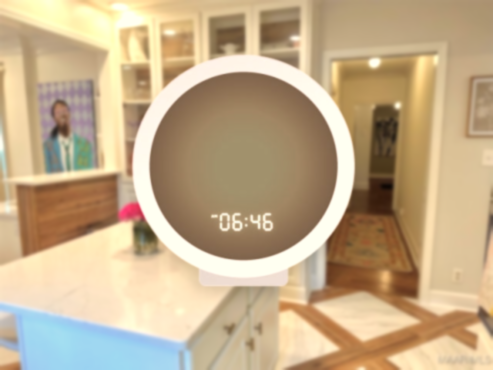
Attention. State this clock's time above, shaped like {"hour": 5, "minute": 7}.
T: {"hour": 6, "minute": 46}
